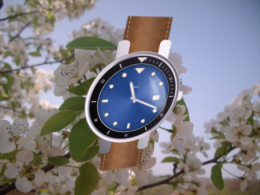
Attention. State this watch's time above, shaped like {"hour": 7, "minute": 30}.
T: {"hour": 11, "minute": 19}
